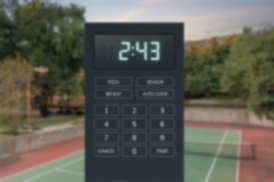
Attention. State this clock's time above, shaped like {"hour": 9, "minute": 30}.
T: {"hour": 2, "minute": 43}
